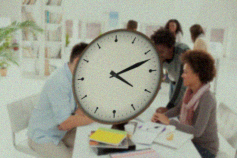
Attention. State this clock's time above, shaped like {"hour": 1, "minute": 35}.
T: {"hour": 4, "minute": 12}
